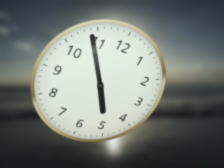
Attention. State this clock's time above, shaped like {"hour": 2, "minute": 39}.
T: {"hour": 4, "minute": 54}
